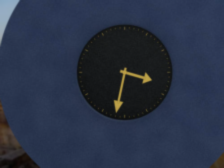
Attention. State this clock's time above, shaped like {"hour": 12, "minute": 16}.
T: {"hour": 3, "minute": 32}
